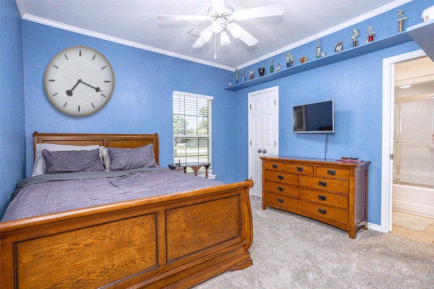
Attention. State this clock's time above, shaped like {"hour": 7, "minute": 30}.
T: {"hour": 7, "minute": 19}
